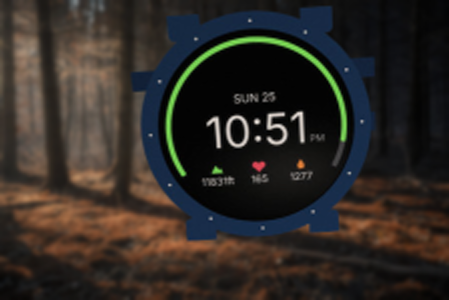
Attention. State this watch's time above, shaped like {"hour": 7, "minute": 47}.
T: {"hour": 10, "minute": 51}
